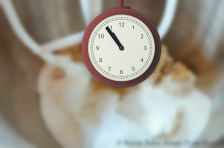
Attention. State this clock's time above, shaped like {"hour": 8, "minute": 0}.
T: {"hour": 10, "minute": 54}
